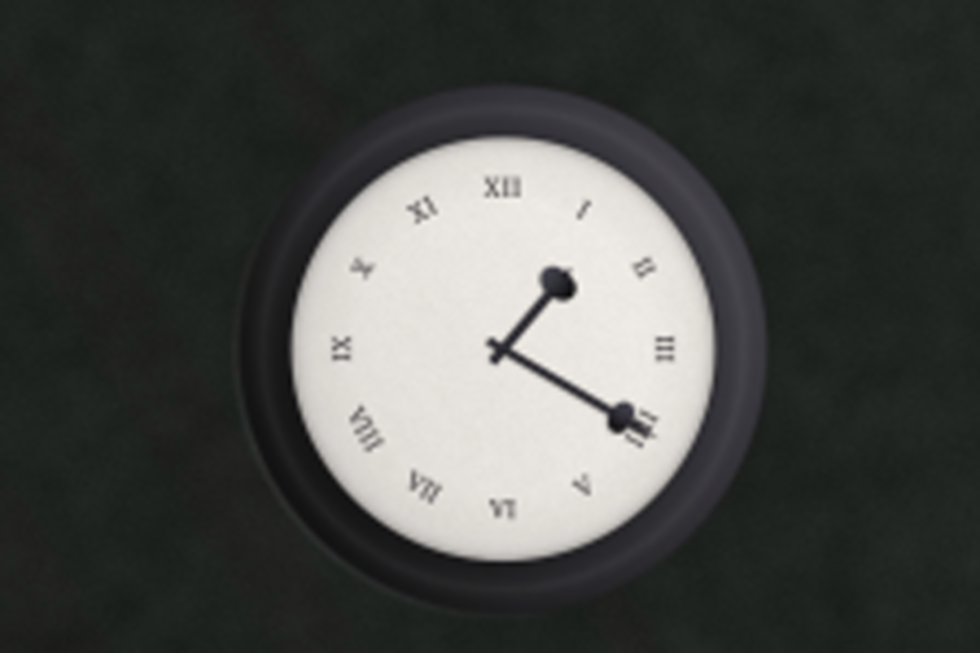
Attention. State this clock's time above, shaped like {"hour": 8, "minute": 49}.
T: {"hour": 1, "minute": 20}
